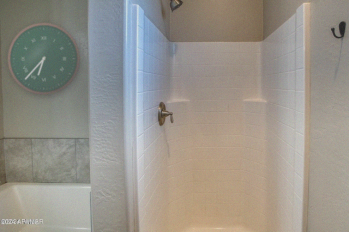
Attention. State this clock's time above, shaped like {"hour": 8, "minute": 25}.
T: {"hour": 6, "minute": 37}
